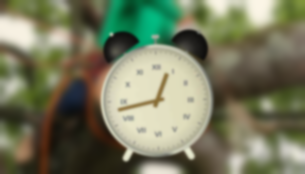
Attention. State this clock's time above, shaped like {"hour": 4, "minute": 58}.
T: {"hour": 12, "minute": 43}
